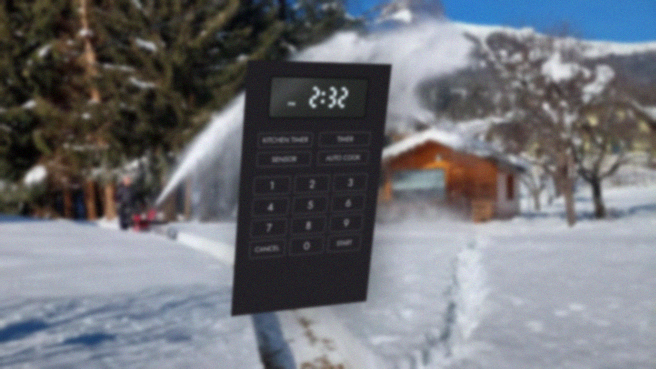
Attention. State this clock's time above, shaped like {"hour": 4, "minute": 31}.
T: {"hour": 2, "minute": 32}
